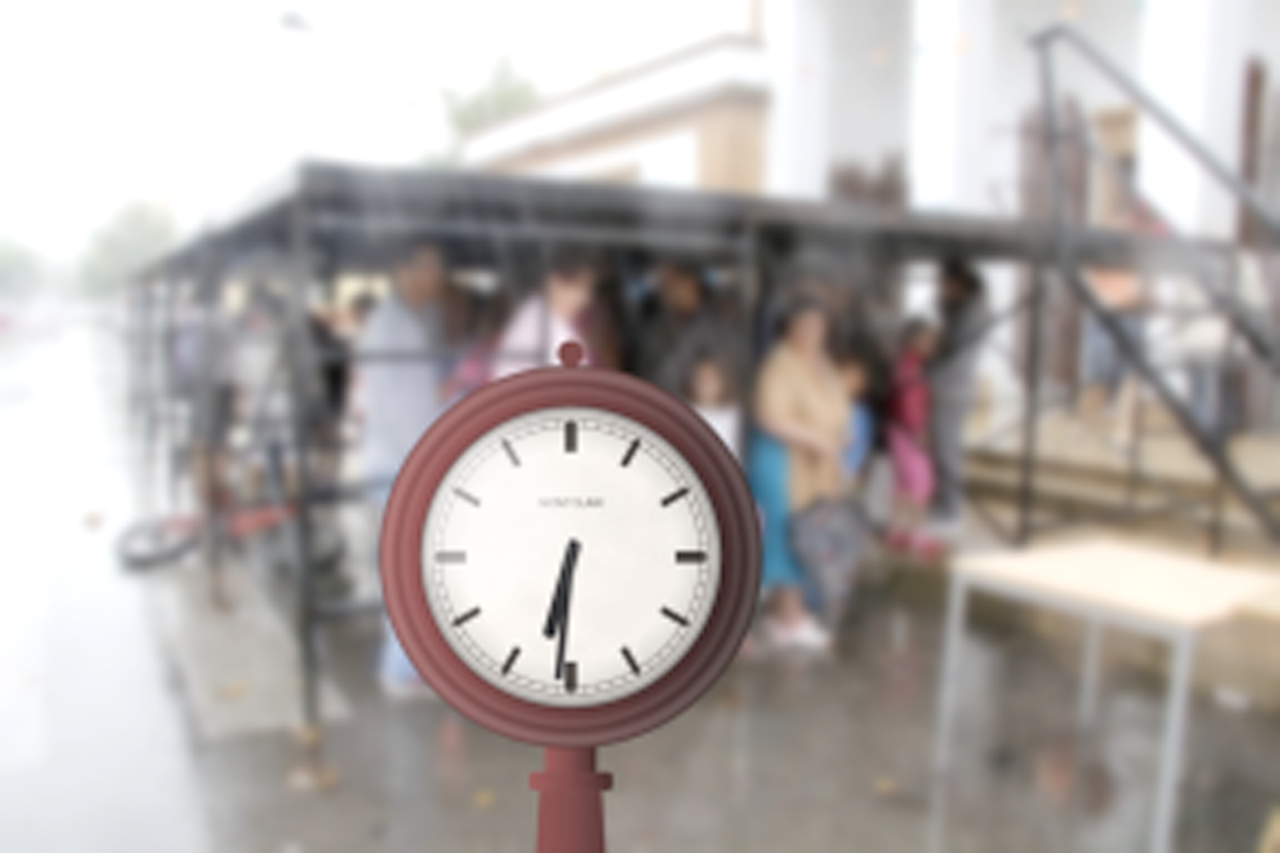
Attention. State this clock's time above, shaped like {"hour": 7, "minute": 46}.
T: {"hour": 6, "minute": 31}
